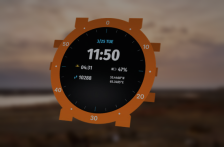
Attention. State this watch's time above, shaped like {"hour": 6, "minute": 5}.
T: {"hour": 11, "minute": 50}
